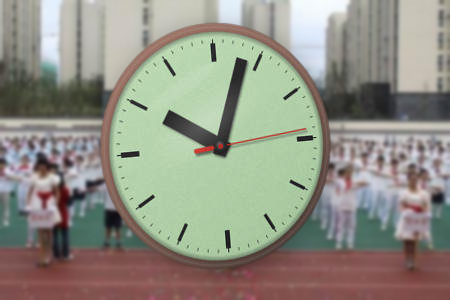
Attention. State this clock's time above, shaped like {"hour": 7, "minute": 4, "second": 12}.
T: {"hour": 10, "minute": 3, "second": 14}
